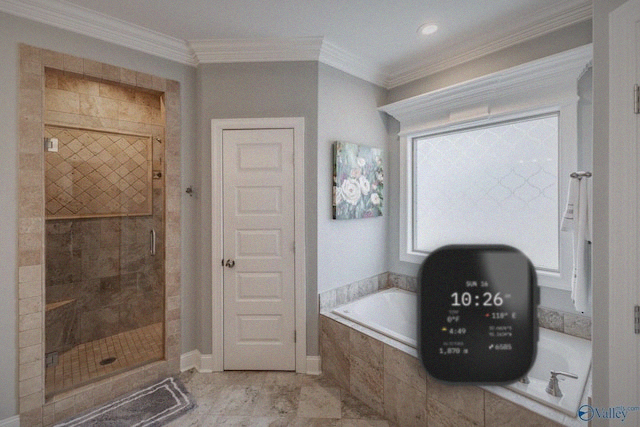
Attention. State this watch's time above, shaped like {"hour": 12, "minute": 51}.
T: {"hour": 10, "minute": 26}
